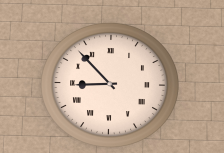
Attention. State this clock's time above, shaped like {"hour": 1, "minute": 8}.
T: {"hour": 8, "minute": 53}
